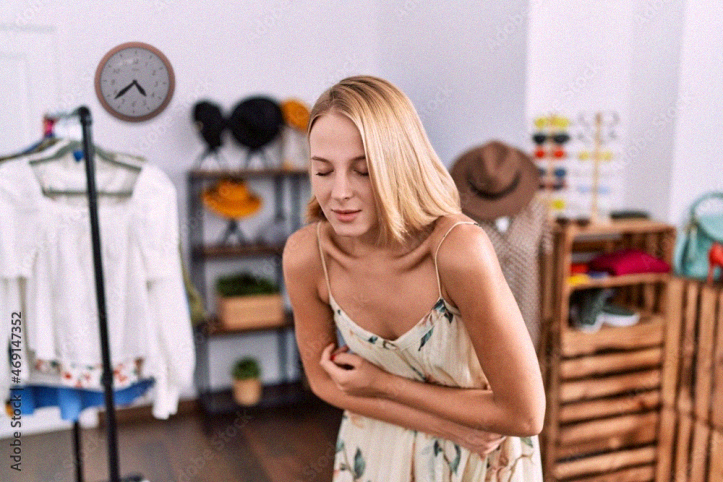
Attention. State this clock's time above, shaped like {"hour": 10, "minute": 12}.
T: {"hour": 4, "minute": 38}
